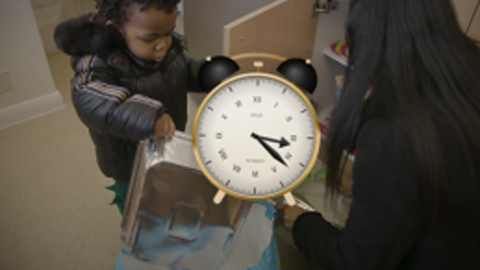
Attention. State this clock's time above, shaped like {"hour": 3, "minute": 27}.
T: {"hour": 3, "minute": 22}
